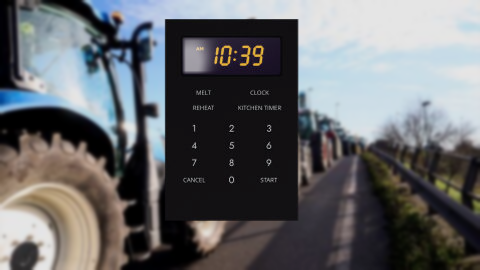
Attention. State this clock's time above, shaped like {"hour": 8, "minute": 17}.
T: {"hour": 10, "minute": 39}
